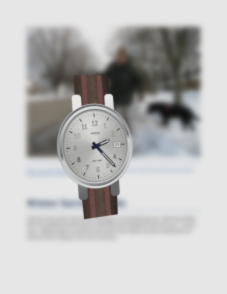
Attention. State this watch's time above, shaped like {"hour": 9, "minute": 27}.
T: {"hour": 2, "minute": 23}
